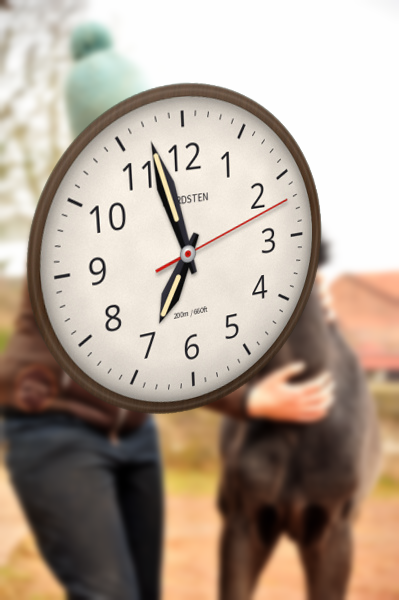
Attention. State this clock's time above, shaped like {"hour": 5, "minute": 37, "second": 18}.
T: {"hour": 6, "minute": 57, "second": 12}
